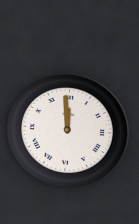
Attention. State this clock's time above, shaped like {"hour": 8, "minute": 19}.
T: {"hour": 11, "minute": 59}
